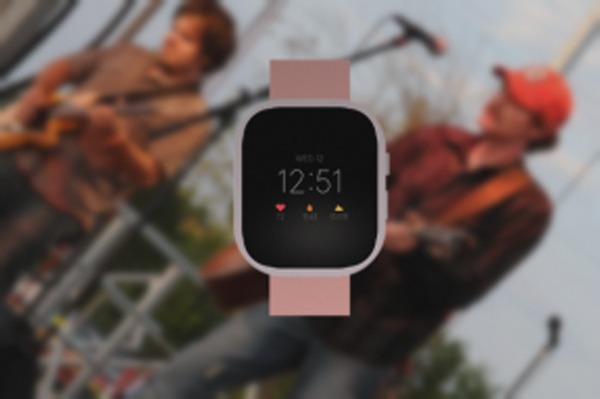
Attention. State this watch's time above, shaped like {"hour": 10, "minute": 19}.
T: {"hour": 12, "minute": 51}
